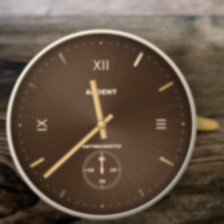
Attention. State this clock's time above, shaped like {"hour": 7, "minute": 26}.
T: {"hour": 11, "minute": 38}
